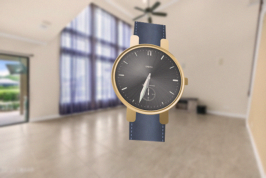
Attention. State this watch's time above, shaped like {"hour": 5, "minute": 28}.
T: {"hour": 6, "minute": 33}
